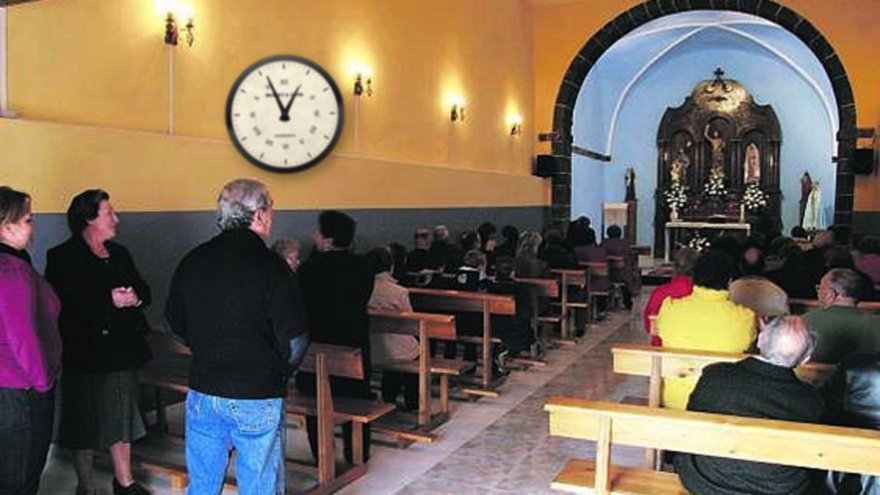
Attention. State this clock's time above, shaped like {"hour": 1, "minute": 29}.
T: {"hour": 12, "minute": 56}
